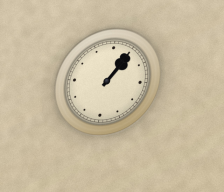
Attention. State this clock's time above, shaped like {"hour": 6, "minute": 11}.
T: {"hour": 1, "minute": 5}
